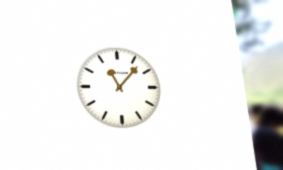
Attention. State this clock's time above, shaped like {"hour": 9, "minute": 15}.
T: {"hour": 11, "minute": 7}
